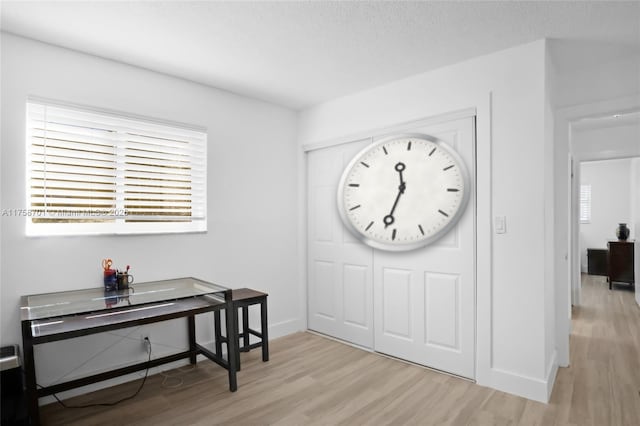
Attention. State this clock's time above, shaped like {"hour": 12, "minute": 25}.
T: {"hour": 11, "minute": 32}
